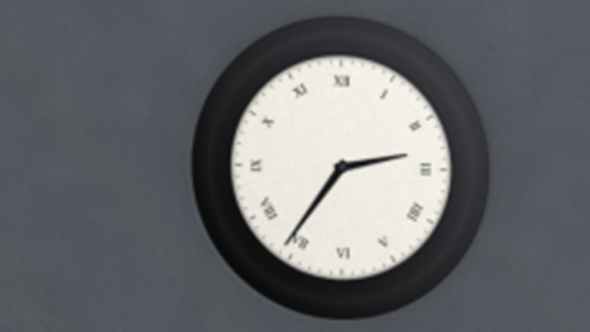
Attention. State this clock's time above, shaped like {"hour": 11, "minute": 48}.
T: {"hour": 2, "minute": 36}
